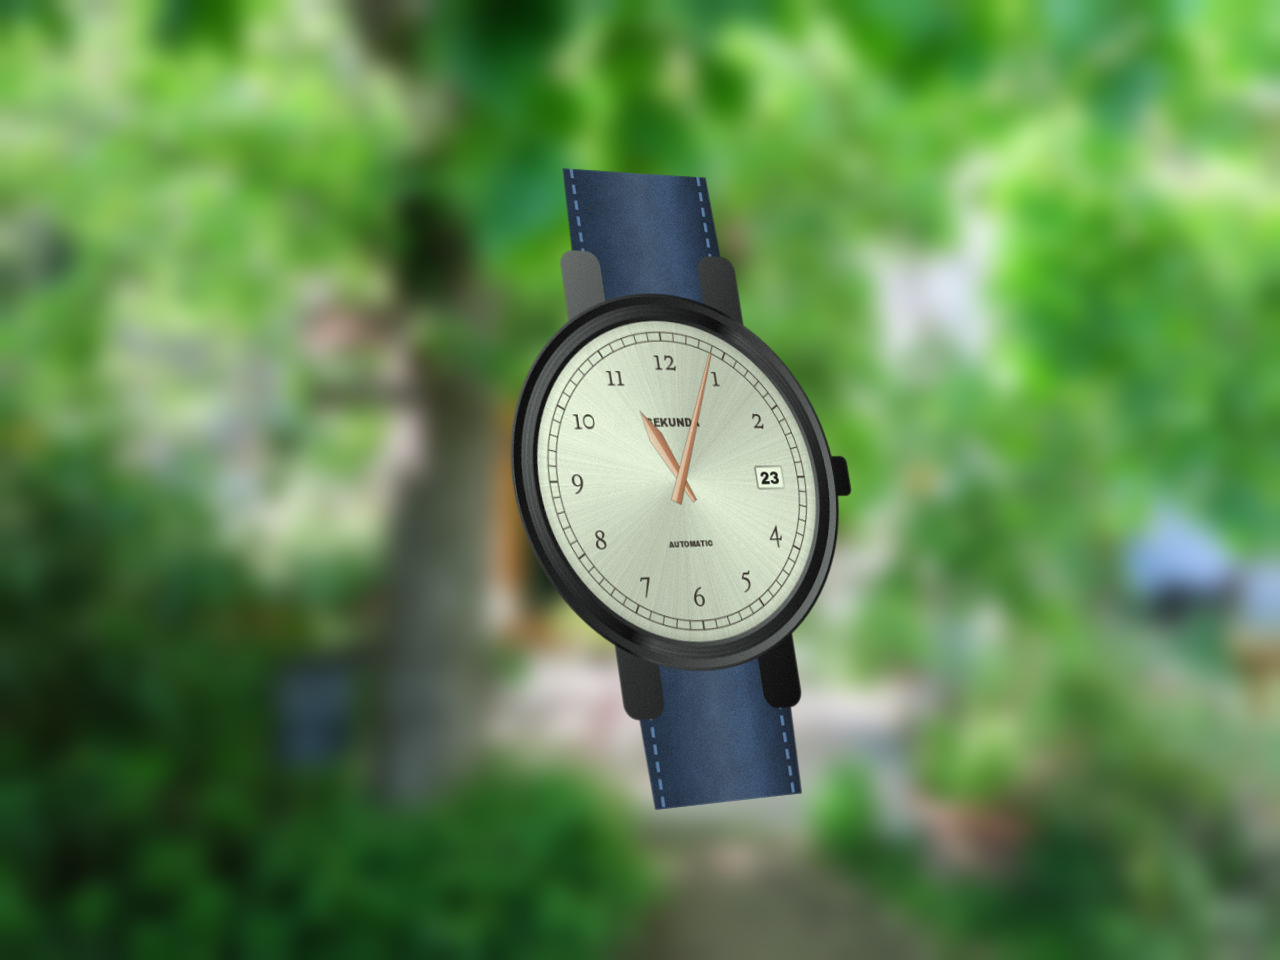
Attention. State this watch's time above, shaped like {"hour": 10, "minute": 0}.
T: {"hour": 11, "minute": 4}
